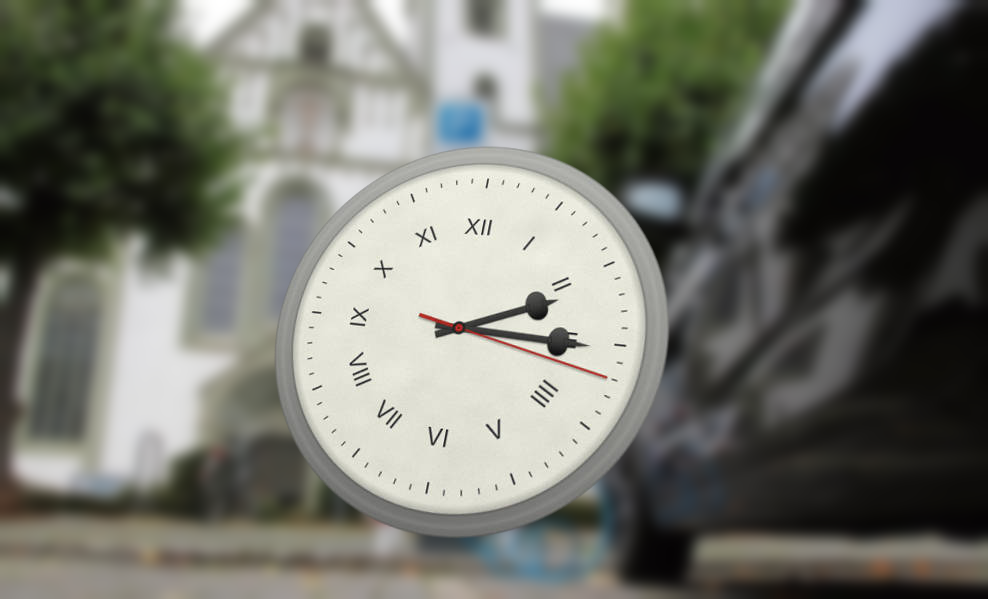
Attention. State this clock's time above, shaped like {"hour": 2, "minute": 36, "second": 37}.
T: {"hour": 2, "minute": 15, "second": 17}
